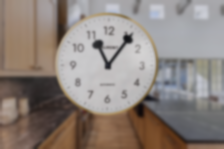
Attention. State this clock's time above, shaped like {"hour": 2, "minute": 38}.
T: {"hour": 11, "minute": 6}
